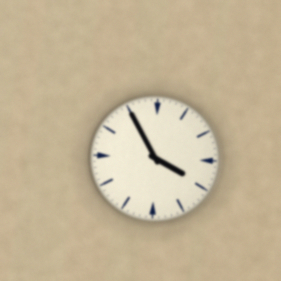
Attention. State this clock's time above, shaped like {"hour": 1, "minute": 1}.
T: {"hour": 3, "minute": 55}
